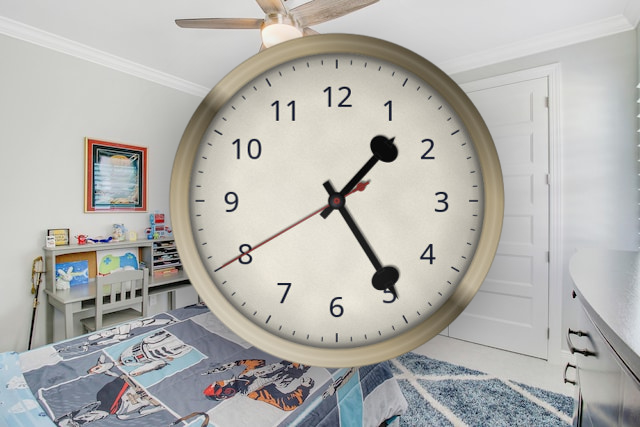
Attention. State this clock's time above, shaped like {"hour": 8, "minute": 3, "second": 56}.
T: {"hour": 1, "minute": 24, "second": 40}
